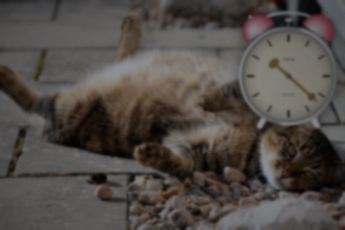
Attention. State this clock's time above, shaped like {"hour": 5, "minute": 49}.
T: {"hour": 10, "minute": 22}
